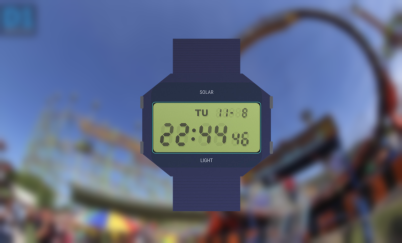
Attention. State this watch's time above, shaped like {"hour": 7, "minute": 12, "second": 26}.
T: {"hour": 22, "minute": 44, "second": 46}
